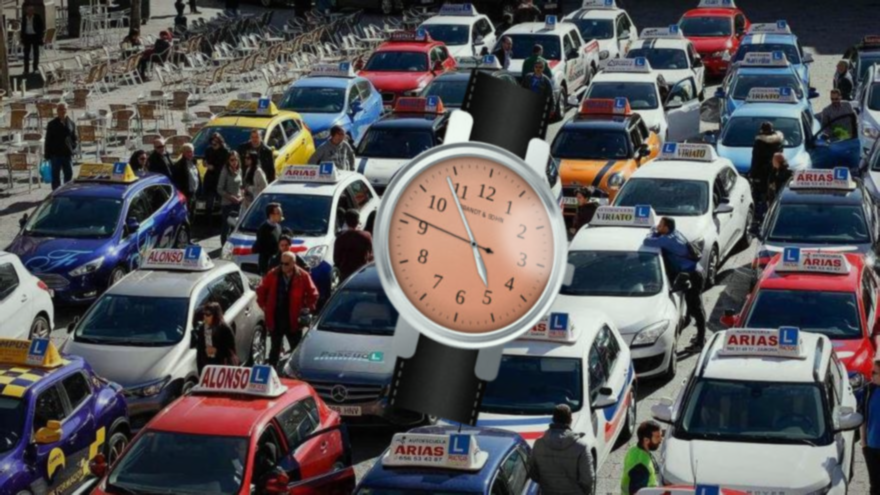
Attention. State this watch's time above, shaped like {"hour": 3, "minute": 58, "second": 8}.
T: {"hour": 4, "minute": 53, "second": 46}
